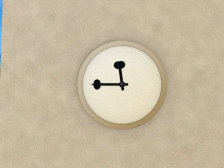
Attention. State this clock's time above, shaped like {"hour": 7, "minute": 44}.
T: {"hour": 11, "minute": 45}
